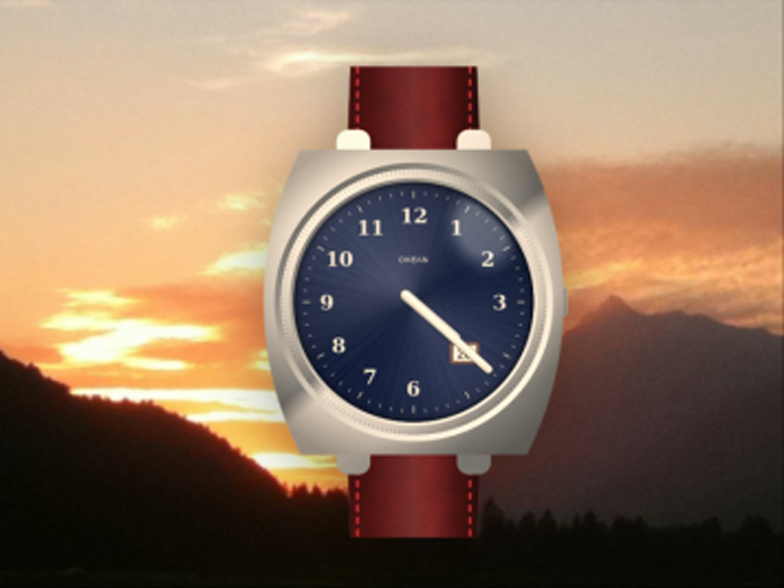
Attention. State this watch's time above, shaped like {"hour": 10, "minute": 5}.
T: {"hour": 4, "minute": 22}
